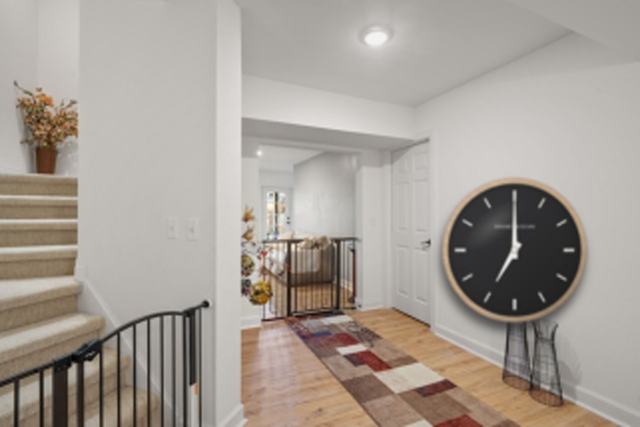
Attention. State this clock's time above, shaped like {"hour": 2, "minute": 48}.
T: {"hour": 7, "minute": 0}
